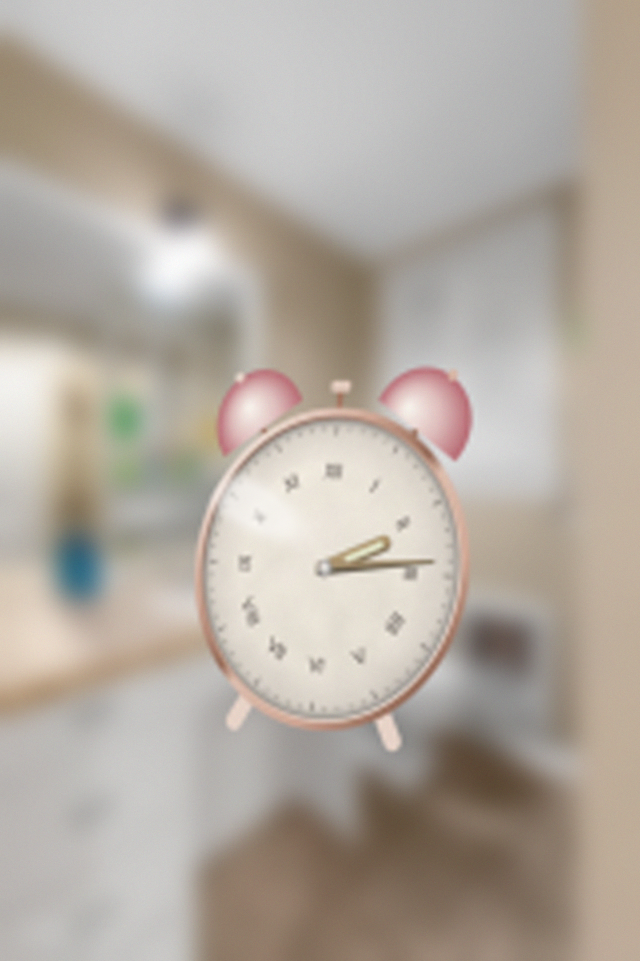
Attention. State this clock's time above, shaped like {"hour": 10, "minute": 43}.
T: {"hour": 2, "minute": 14}
